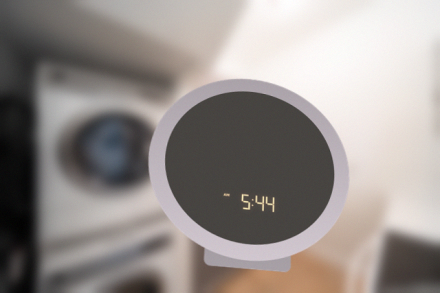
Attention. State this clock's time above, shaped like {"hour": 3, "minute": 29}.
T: {"hour": 5, "minute": 44}
